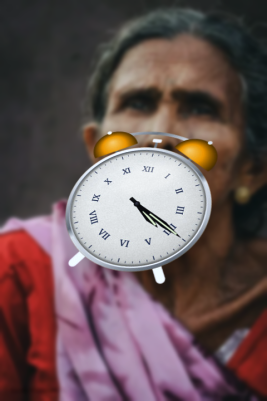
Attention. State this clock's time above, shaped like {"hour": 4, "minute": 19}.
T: {"hour": 4, "minute": 20}
